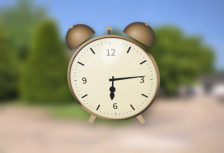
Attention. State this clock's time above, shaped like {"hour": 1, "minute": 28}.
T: {"hour": 6, "minute": 14}
